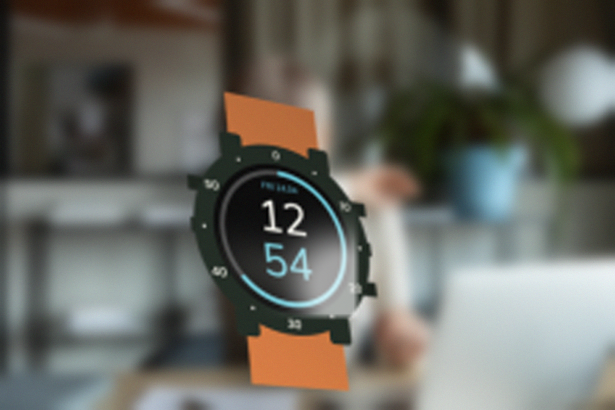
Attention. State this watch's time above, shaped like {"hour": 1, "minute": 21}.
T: {"hour": 12, "minute": 54}
